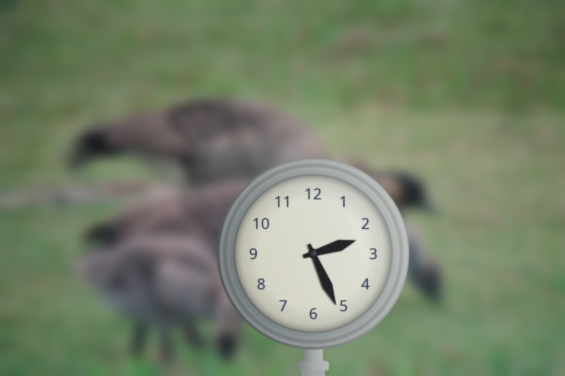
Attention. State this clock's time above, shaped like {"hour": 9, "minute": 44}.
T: {"hour": 2, "minute": 26}
